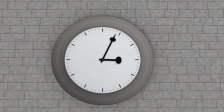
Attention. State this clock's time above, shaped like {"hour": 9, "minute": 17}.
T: {"hour": 3, "minute": 4}
